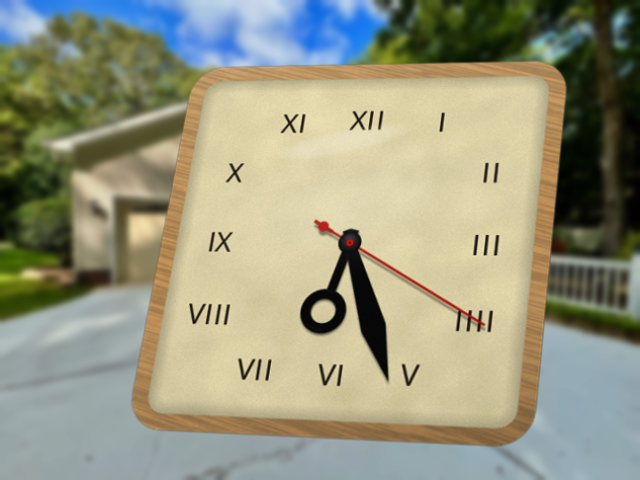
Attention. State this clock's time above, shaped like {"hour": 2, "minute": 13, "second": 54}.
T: {"hour": 6, "minute": 26, "second": 20}
